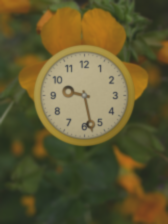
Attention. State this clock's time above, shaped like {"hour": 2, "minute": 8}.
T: {"hour": 9, "minute": 28}
